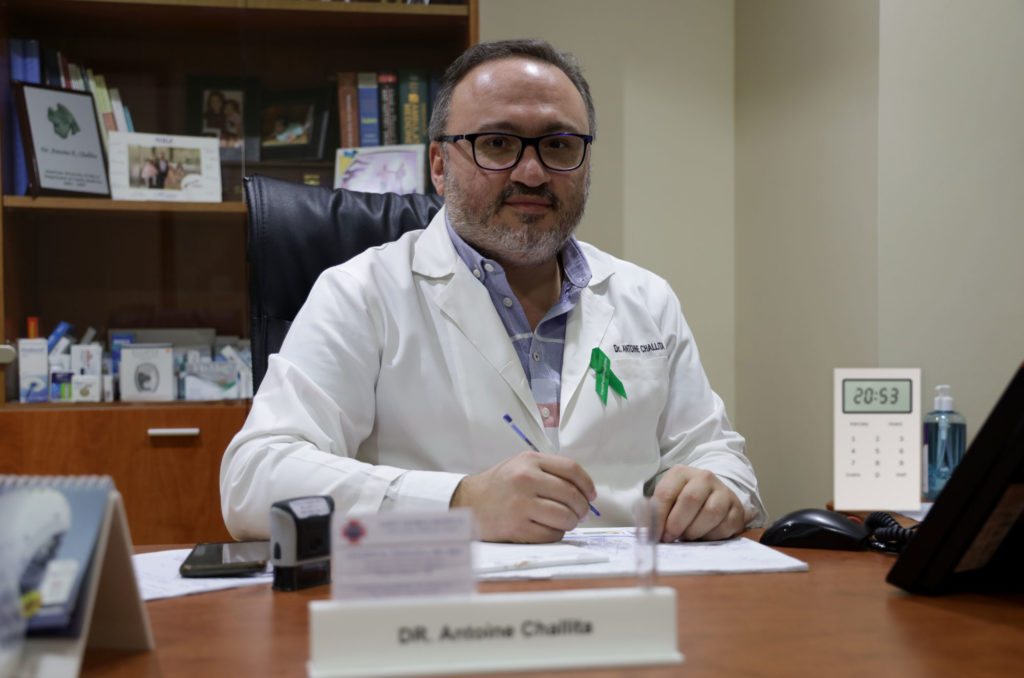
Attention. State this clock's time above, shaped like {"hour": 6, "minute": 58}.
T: {"hour": 20, "minute": 53}
